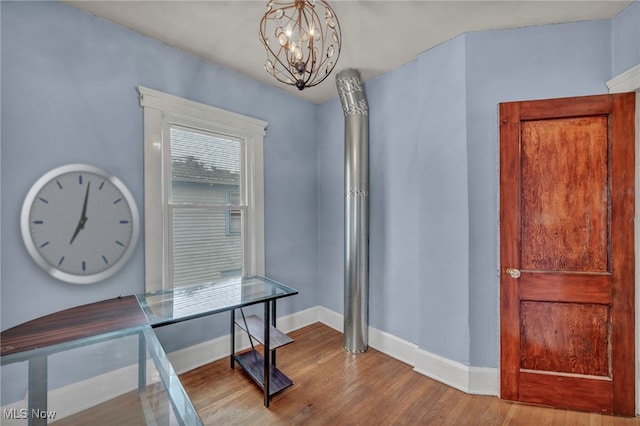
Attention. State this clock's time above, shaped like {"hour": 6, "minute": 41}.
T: {"hour": 7, "minute": 2}
